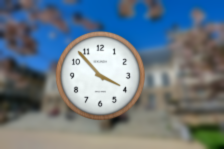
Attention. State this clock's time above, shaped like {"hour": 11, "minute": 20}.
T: {"hour": 3, "minute": 53}
